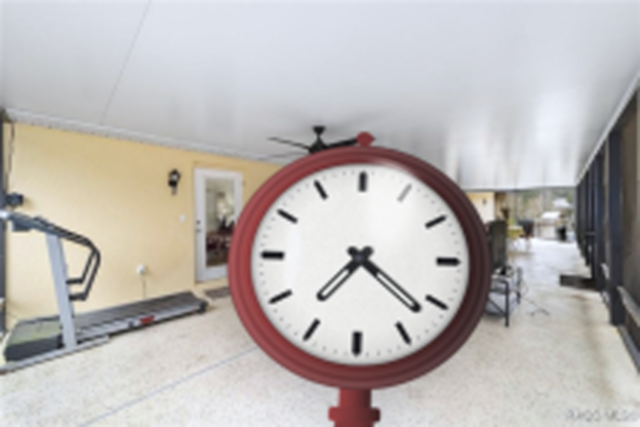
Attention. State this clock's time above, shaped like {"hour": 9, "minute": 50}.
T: {"hour": 7, "minute": 22}
